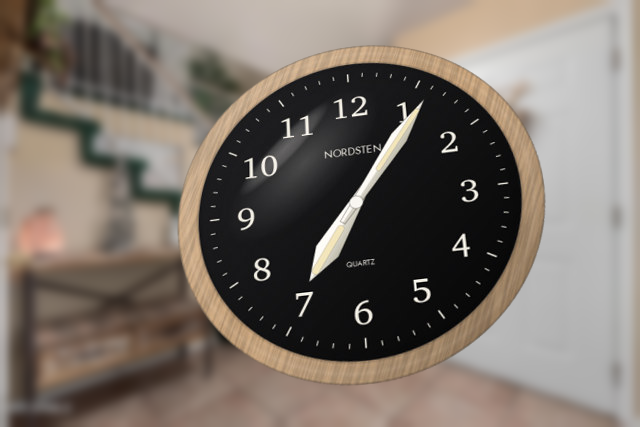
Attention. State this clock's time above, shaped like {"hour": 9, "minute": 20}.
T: {"hour": 7, "minute": 6}
